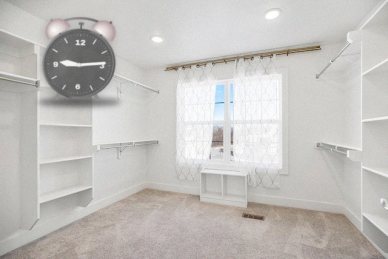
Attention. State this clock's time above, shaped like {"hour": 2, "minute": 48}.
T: {"hour": 9, "minute": 14}
